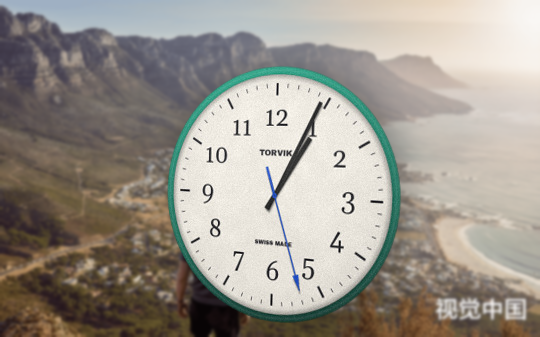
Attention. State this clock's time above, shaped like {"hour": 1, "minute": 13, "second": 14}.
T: {"hour": 1, "minute": 4, "second": 27}
